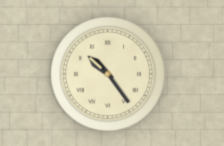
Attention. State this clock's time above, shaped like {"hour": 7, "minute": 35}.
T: {"hour": 10, "minute": 24}
